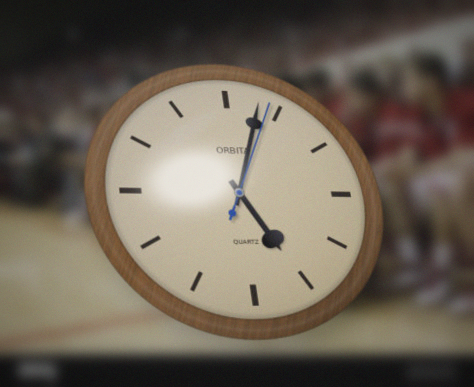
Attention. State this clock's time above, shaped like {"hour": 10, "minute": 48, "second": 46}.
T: {"hour": 5, "minute": 3, "second": 4}
